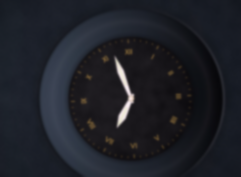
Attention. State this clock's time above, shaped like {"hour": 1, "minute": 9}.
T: {"hour": 6, "minute": 57}
